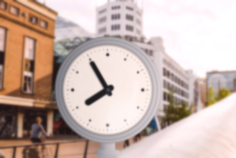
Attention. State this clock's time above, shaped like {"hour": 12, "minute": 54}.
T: {"hour": 7, "minute": 55}
